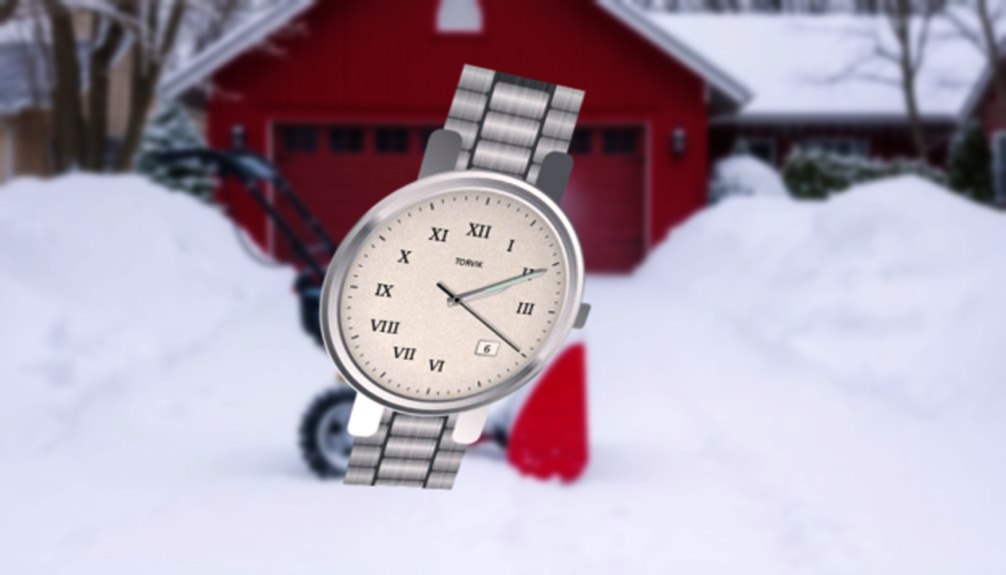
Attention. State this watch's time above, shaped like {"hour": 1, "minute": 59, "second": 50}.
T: {"hour": 2, "minute": 10, "second": 20}
